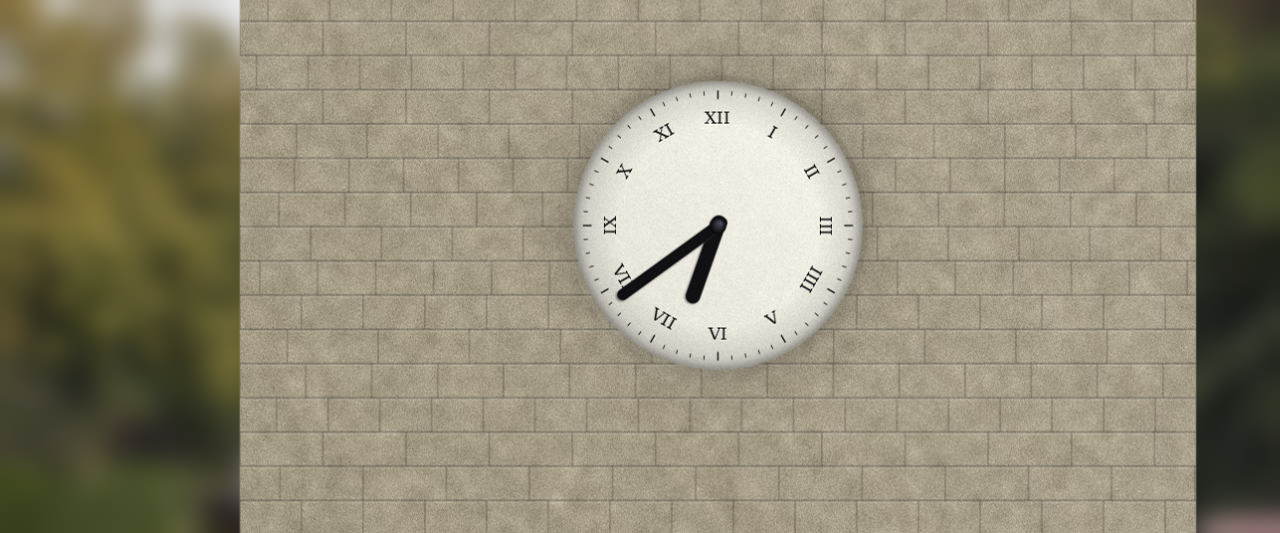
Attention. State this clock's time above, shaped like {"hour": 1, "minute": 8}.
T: {"hour": 6, "minute": 39}
